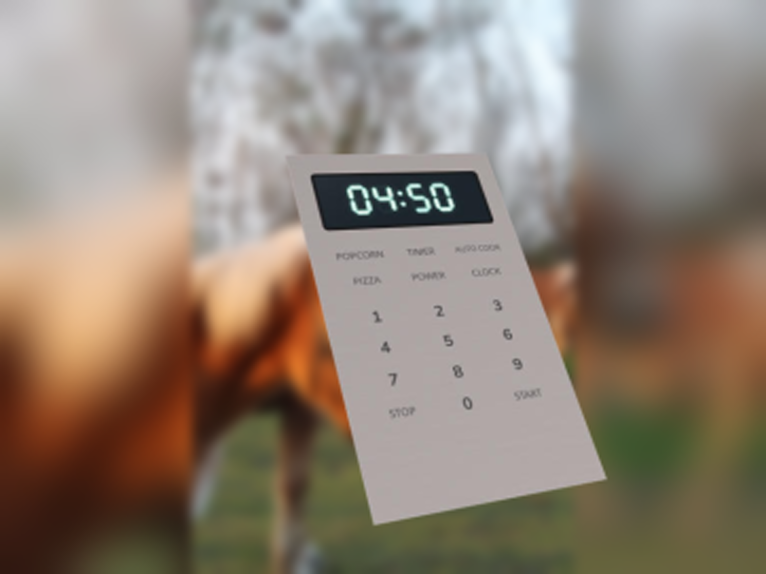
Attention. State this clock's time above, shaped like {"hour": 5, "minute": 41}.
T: {"hour": 4, "minute": 50}
